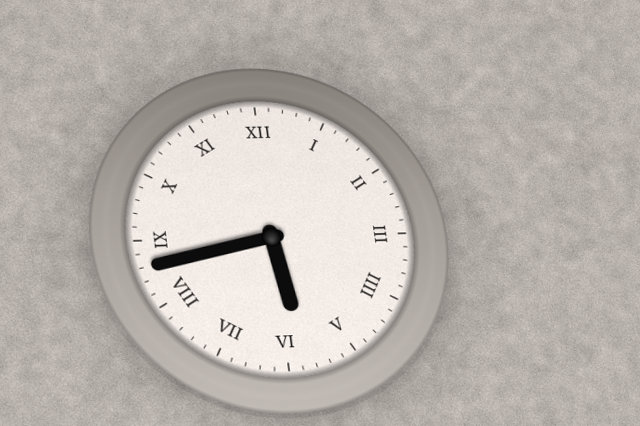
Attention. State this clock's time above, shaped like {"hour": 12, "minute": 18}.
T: {"hour": 5, "minute": 43}
